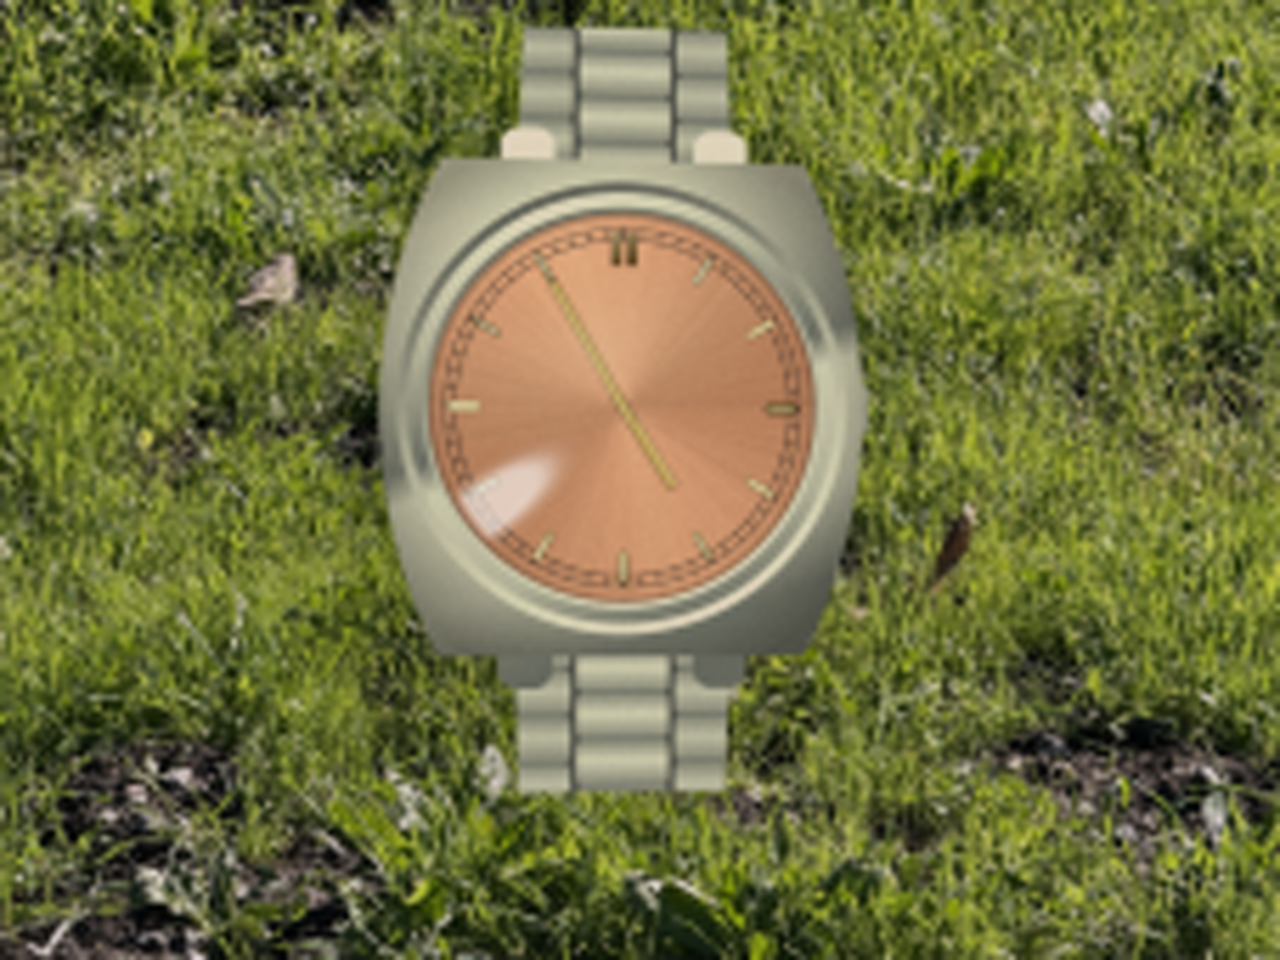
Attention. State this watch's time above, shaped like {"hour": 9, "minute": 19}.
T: {"hour": 4, "minute": 55}
